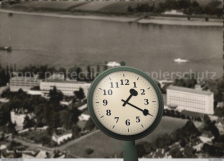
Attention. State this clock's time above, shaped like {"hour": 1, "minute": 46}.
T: {"hour": 1, "minute": 20}
